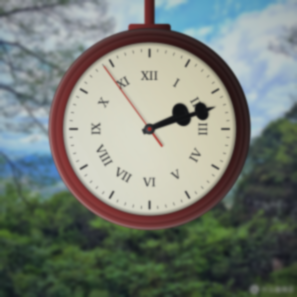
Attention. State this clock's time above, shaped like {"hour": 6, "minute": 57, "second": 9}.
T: {"hour": 2, "minute": 11, "second": 54}
